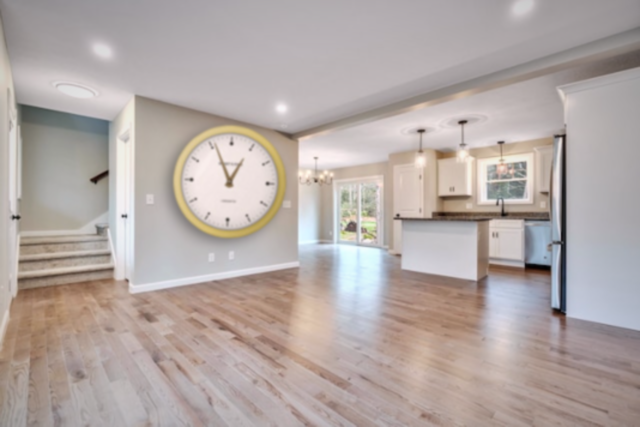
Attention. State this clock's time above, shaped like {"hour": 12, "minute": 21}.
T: {"hour": 12, "minute": 56}
